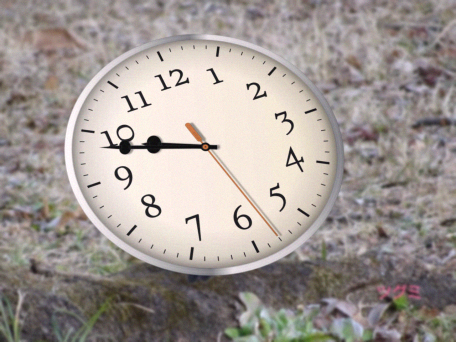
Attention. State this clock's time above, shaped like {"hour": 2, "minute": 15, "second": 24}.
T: {"hour": 9, "minute": 48, "second": 28}
